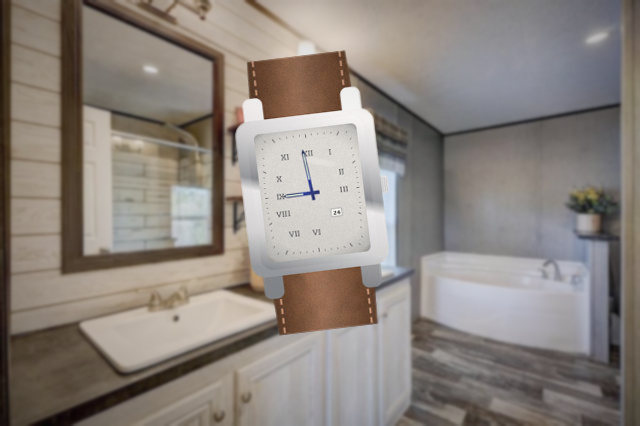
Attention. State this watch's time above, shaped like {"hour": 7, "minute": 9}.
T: {"hour": 8, "minute": 59}
